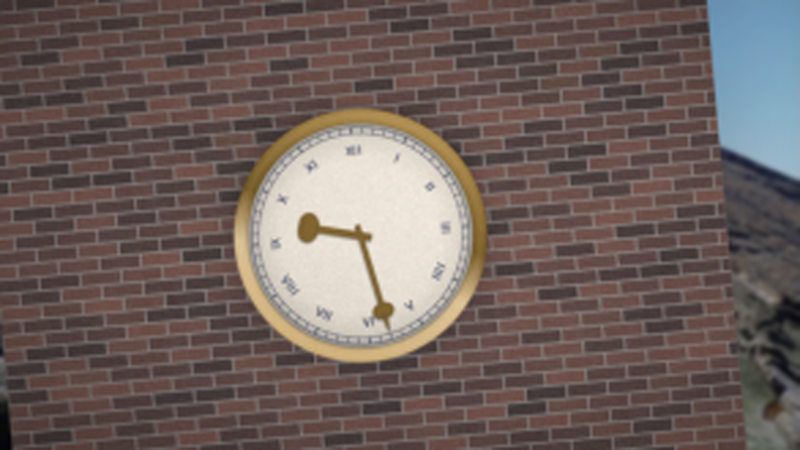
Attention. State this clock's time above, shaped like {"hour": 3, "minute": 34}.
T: {"hour": 9, "minute": 28}
